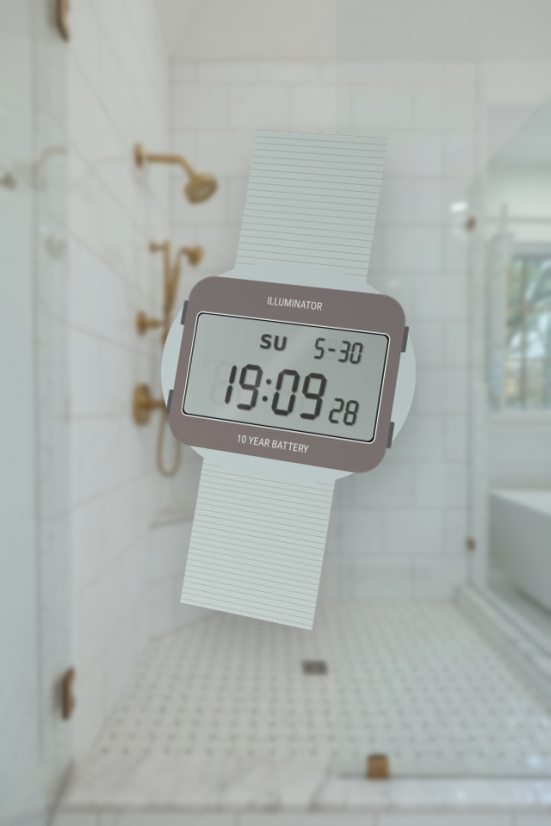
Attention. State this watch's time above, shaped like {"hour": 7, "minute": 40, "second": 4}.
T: {"hour": 19, "minute": 9, "second": 28}
